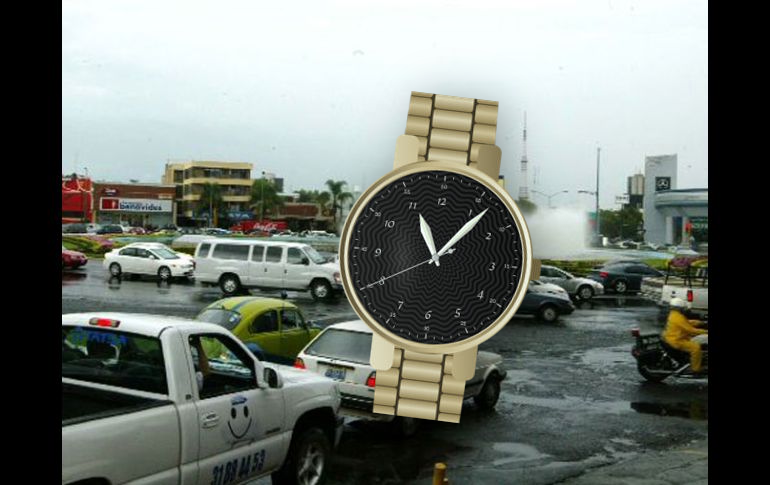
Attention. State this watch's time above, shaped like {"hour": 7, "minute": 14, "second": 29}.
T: {"hour": 11, "minute": 6, "second": 40}
